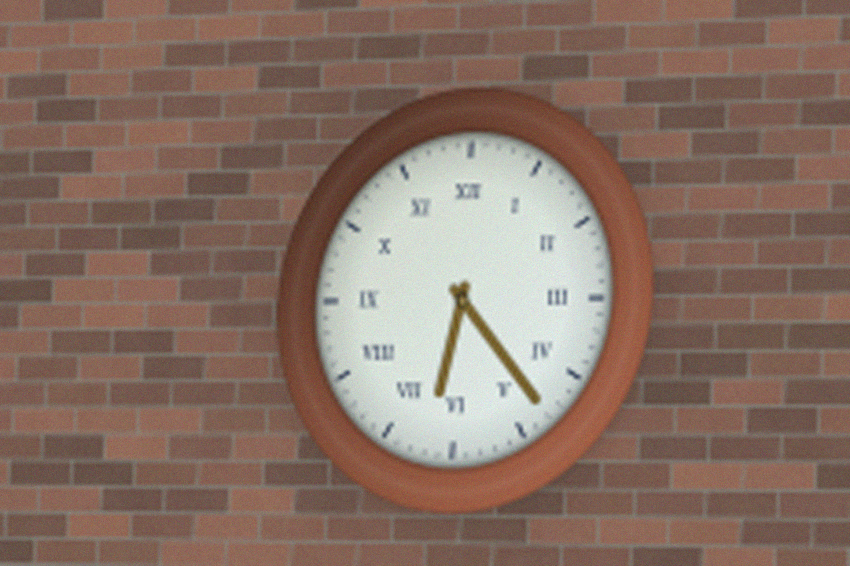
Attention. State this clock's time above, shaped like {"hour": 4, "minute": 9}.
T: {"hour": 6, "minute": 23}
